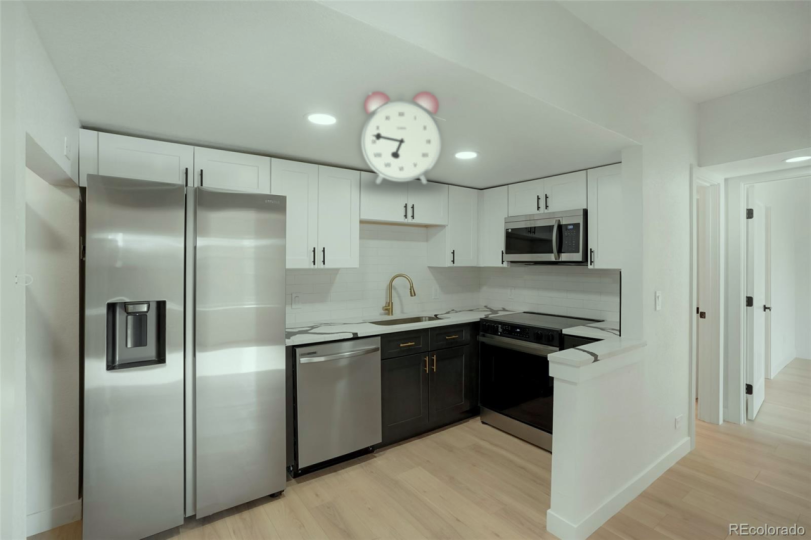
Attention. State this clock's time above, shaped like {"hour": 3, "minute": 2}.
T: {"hour": 6, "minute": 47}
